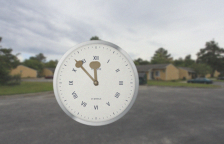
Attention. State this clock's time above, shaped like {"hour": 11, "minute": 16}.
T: {"hour": 11, "minute": 53}
